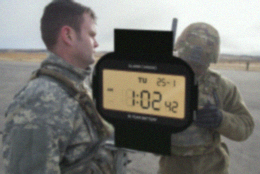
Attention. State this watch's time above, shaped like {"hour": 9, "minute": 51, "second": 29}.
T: {"hour": 1, "minute": 2, "second": 42}
